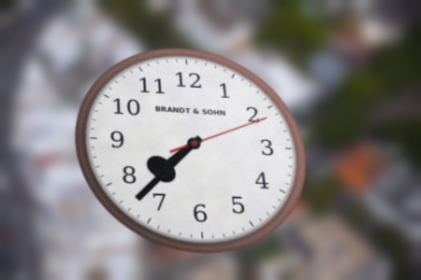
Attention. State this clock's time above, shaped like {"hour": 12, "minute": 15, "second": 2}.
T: {"hour": 7, "minute": 37, "second": 11}
